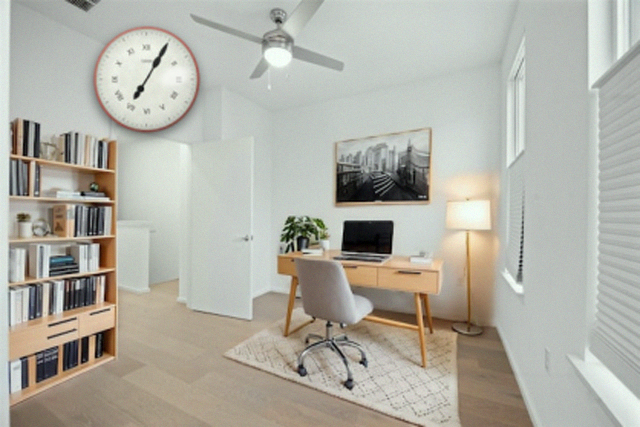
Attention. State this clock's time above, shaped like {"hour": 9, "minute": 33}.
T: {"hour": 7, "minute": 5}
